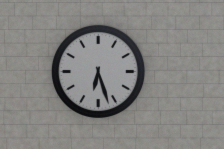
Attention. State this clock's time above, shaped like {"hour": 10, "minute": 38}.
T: {"hour": 6, "minute": 27}
